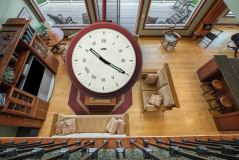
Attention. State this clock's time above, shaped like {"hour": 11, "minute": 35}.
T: {"hour": 10, "minute": 20}
